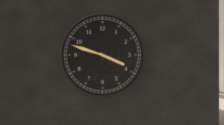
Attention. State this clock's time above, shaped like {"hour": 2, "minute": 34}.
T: {"hour": 3, "minute": 48}
